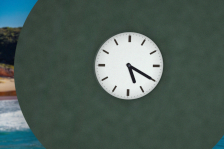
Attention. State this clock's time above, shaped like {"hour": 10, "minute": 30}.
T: {"hour": 5, "minute": 20}
